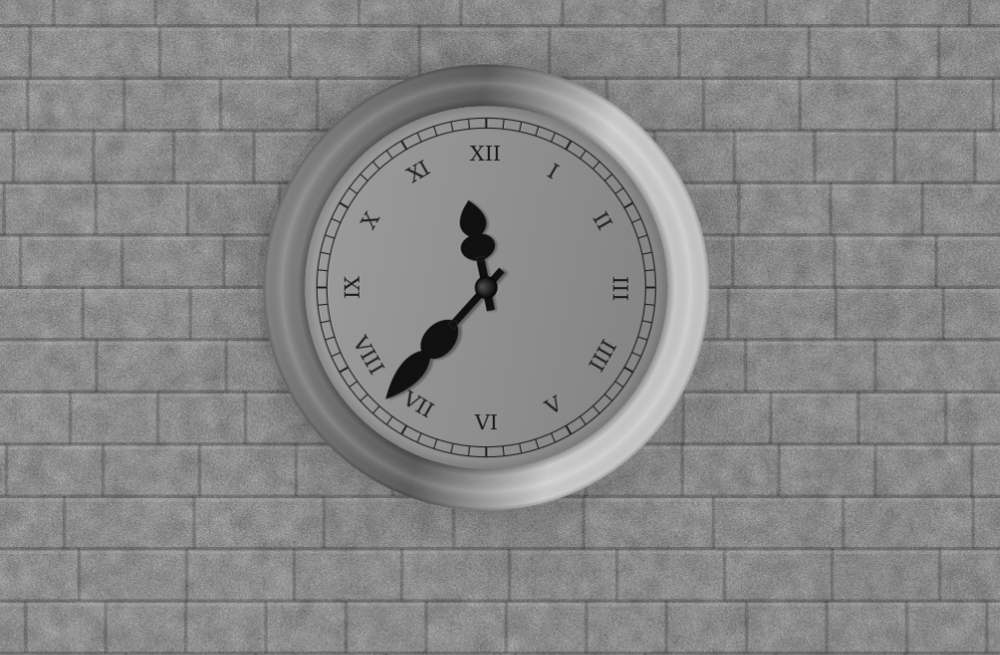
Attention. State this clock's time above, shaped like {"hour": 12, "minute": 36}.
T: {"hour": 11, "minute": 37}
